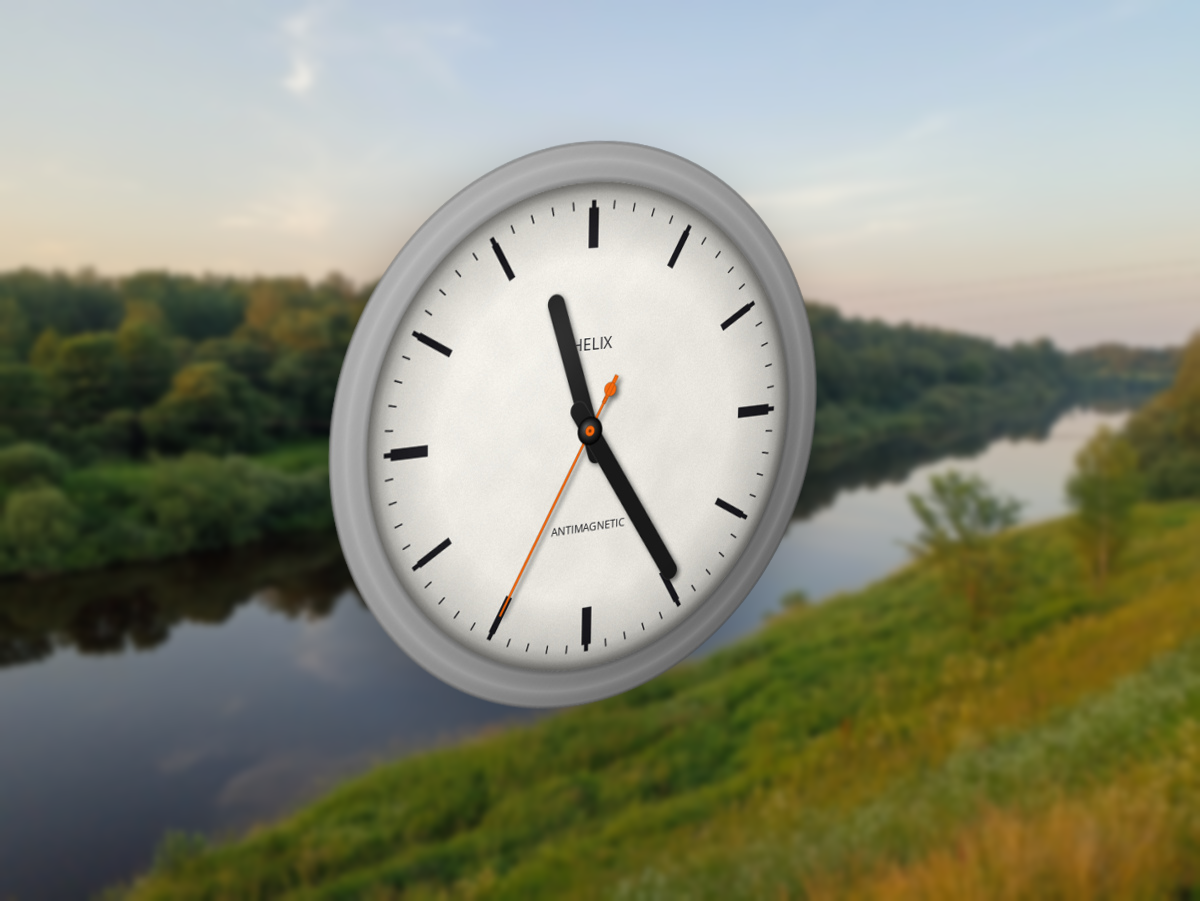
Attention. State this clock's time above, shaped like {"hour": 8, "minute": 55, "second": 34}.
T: {"hour": 11, "minute": 24, "second": 35}
